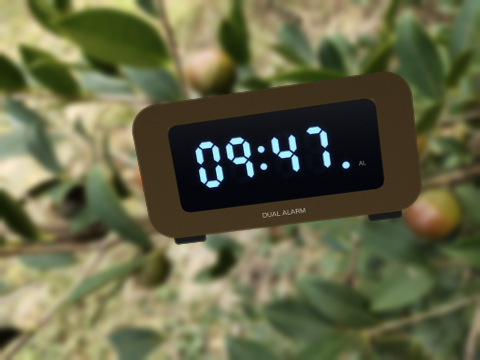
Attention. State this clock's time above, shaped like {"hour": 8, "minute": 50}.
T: {"hour": 9, "minute": 47}
